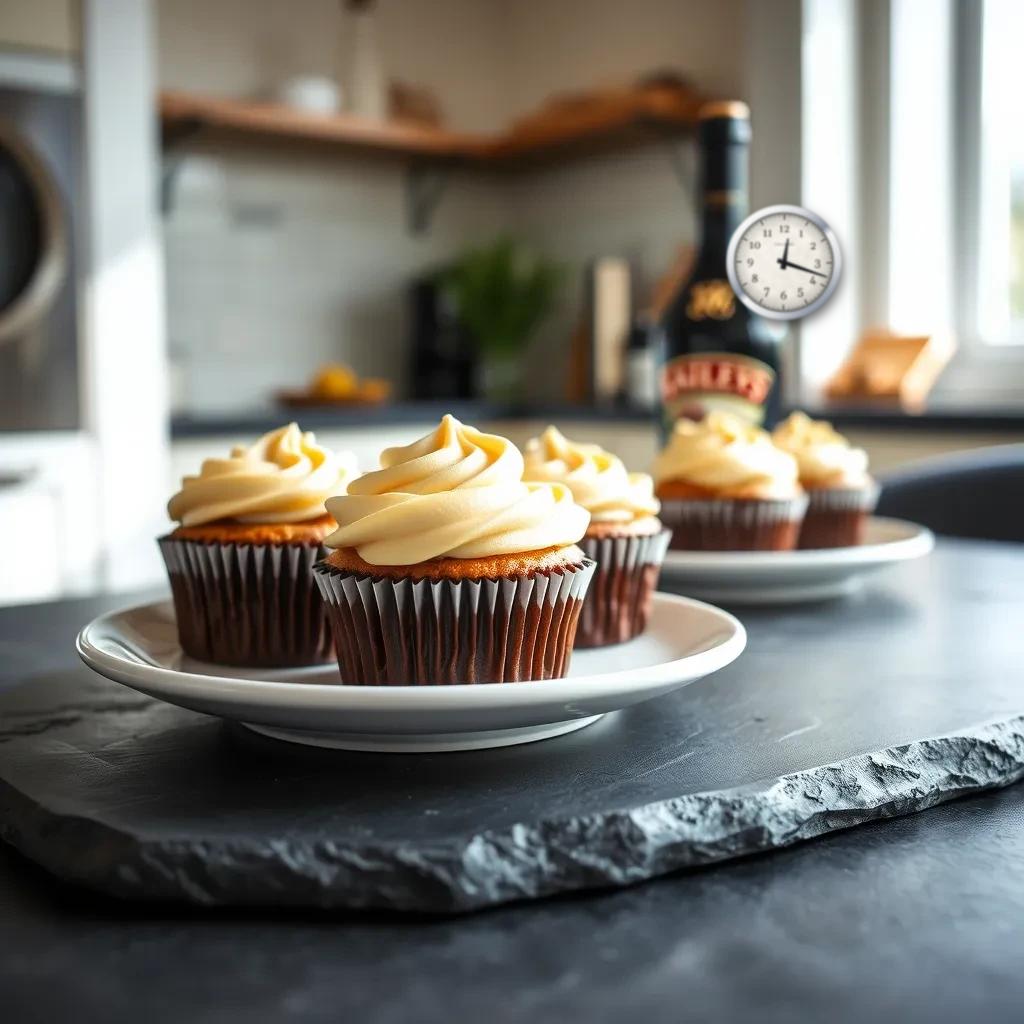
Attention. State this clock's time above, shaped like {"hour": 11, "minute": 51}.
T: {"hour": 12, "minute": 18}
